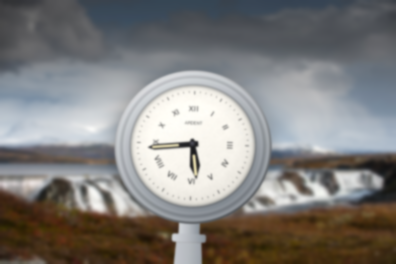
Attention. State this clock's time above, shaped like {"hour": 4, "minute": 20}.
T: {"hour": 5, "minute": 44}
